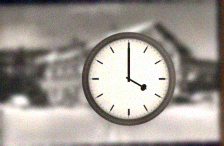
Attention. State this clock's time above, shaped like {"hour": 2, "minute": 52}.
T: {"hour": 4, "minute": 0}
